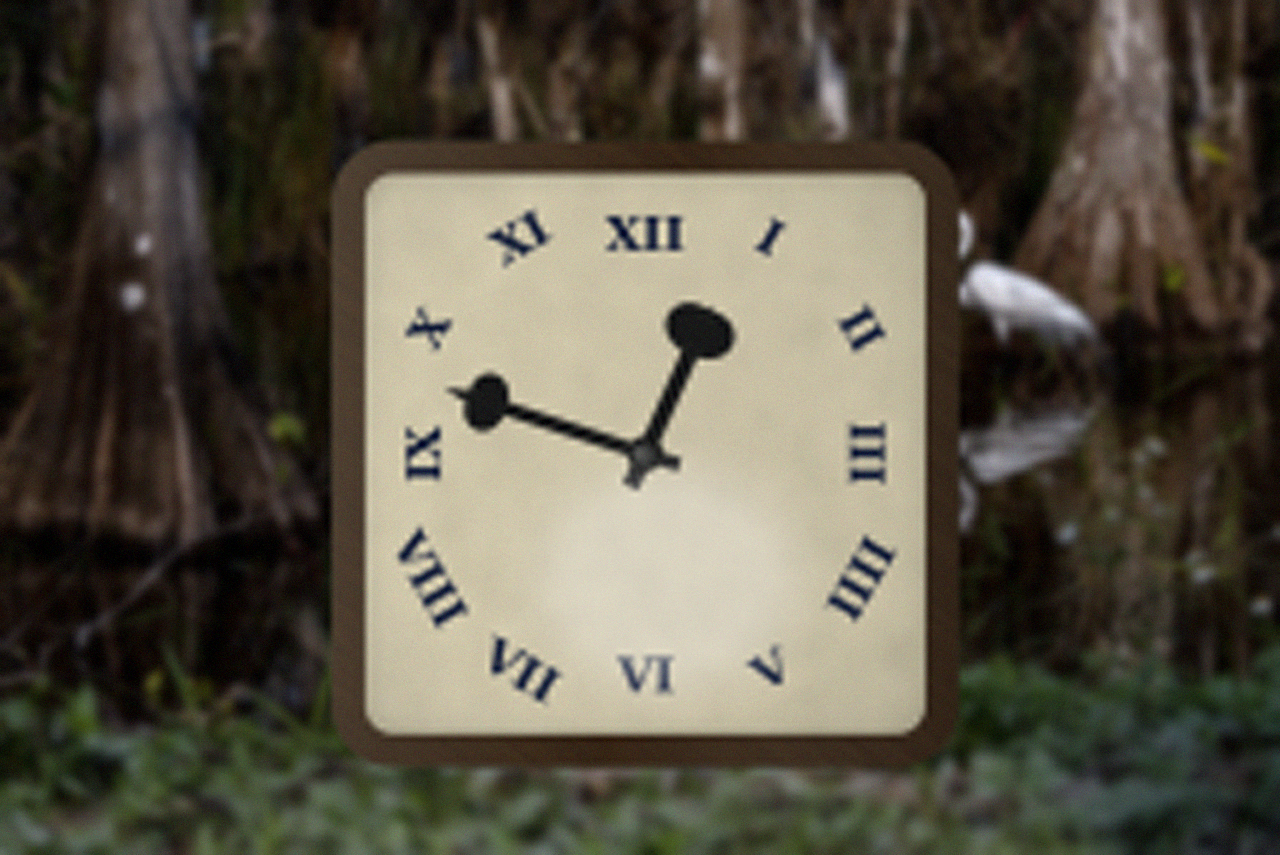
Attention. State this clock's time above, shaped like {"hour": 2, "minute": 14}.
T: {"hour": 12, "minute": 48}
